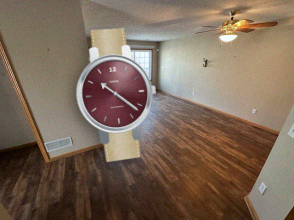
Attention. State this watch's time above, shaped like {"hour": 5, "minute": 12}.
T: {"hour": 10, "minute": 22}
